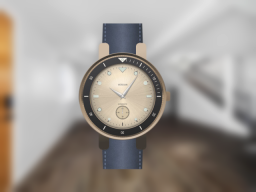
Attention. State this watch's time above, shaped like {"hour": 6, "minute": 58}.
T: {"hour": 10, "minute": 6}
